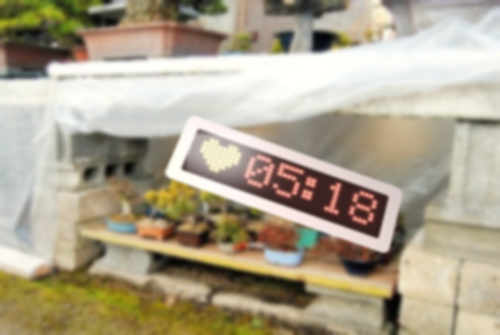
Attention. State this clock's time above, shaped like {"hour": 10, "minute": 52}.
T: {"hour": 5, "minute": 18}
